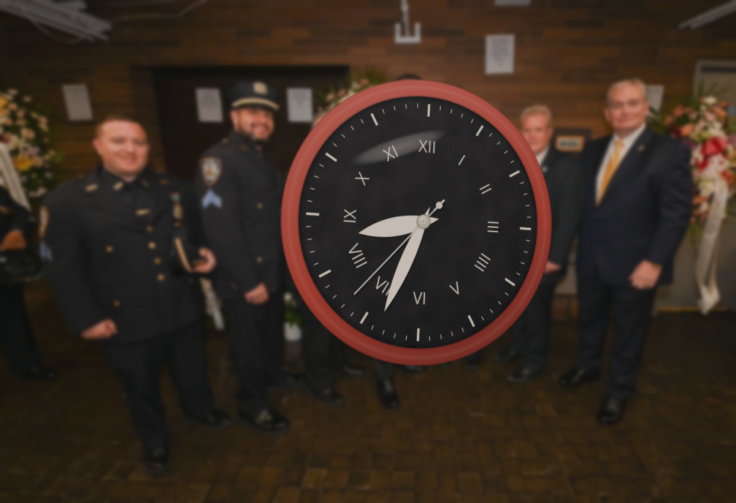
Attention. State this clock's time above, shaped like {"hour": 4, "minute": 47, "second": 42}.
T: {"hour": 8, "minute": 33, "second": 37}
